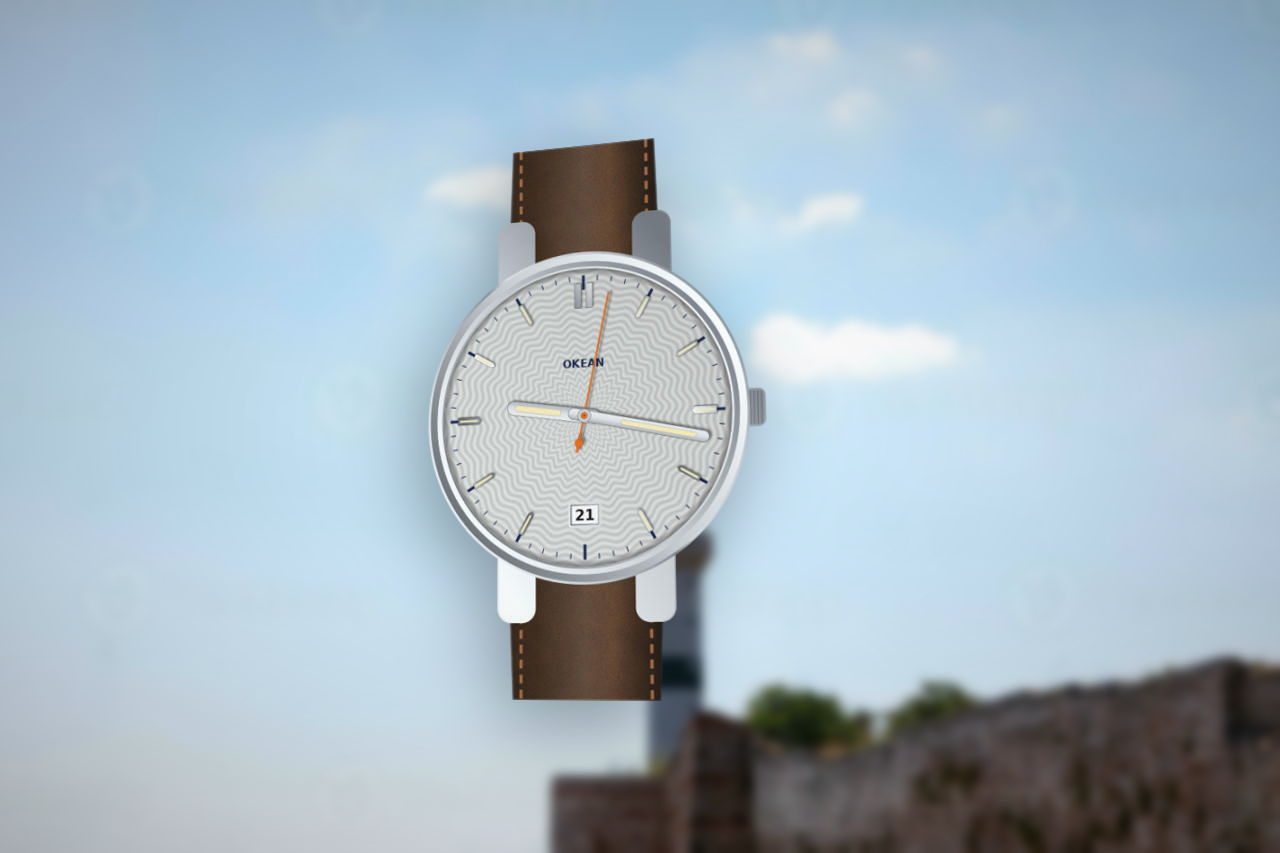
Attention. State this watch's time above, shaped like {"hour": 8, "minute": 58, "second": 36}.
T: {"hour": 9, "minute": 17, "second": 2}
